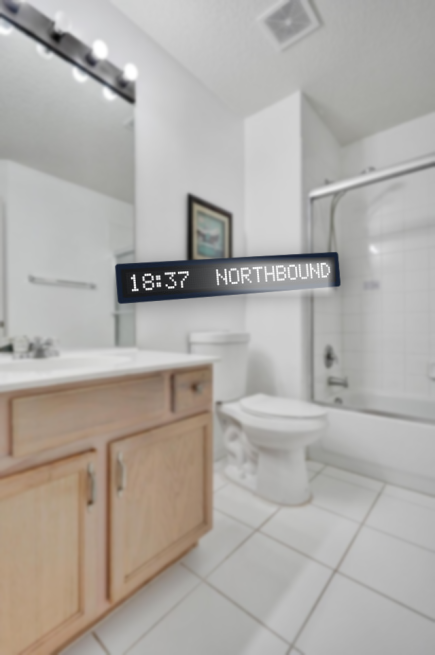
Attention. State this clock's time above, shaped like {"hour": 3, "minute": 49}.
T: {"hour": 18, "minute": 37}
